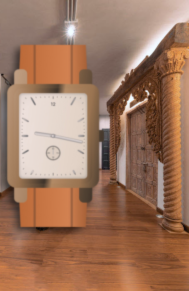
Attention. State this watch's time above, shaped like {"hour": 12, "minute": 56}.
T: {"hour": 9, "minute": 17}
